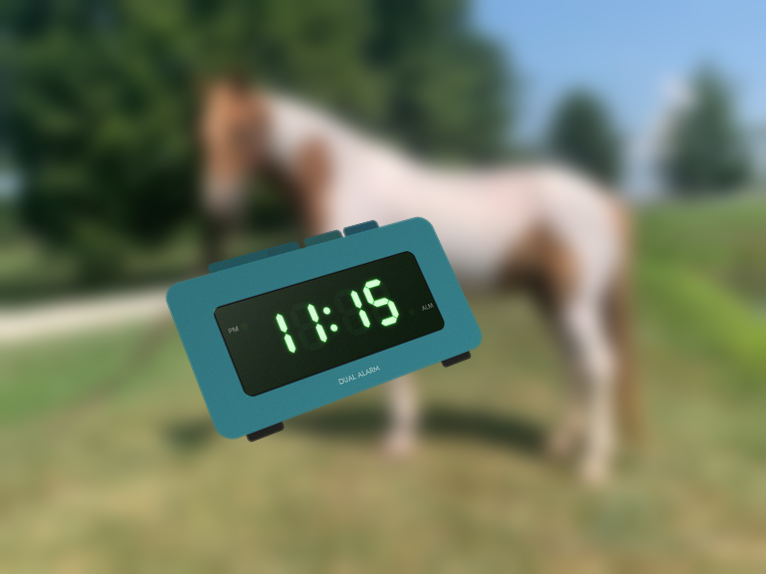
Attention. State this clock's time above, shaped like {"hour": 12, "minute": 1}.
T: {"hour": 11, "minute": 15}
